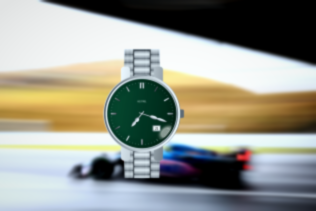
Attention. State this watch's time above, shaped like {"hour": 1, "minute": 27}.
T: {"hour": 7, "minute": 18}
